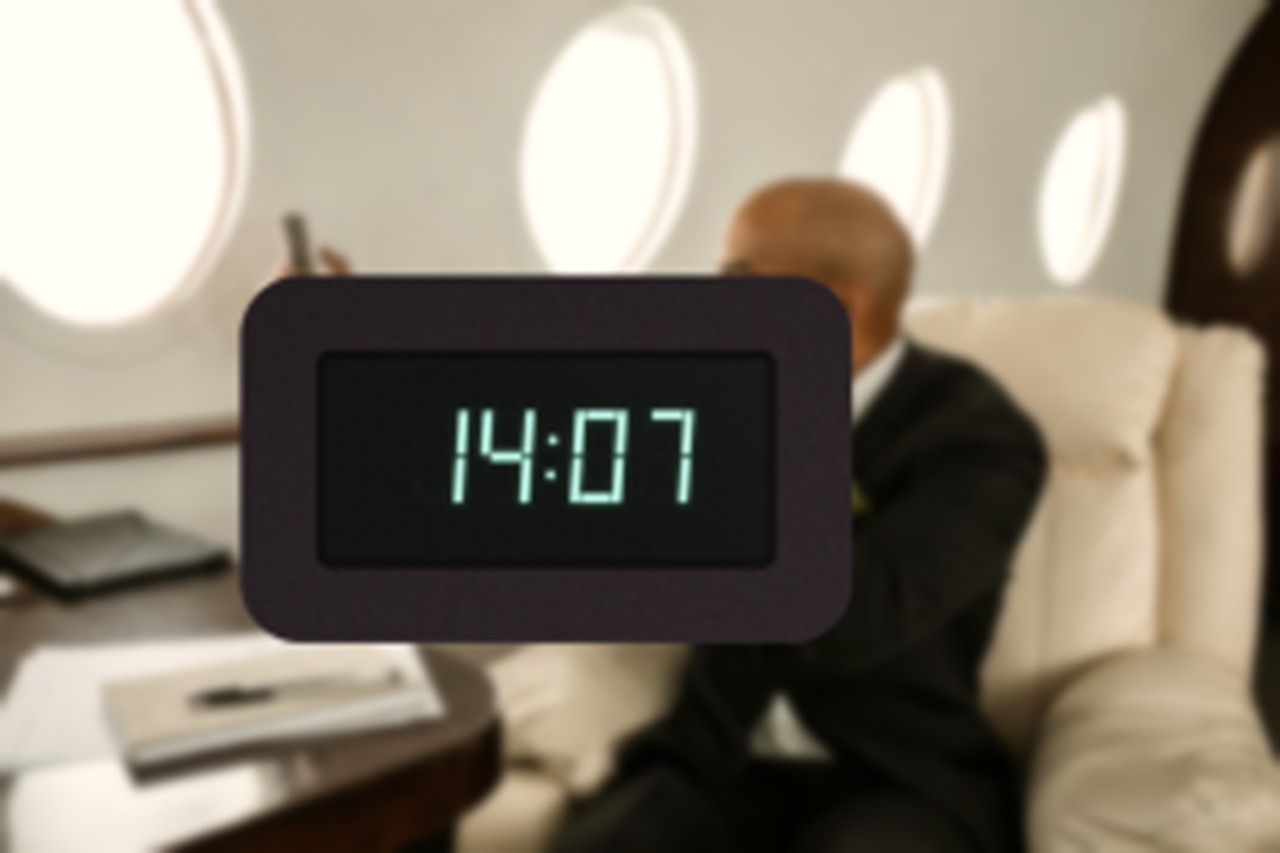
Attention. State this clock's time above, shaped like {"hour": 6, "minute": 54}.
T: {"hour": 14, "minute": 7}
